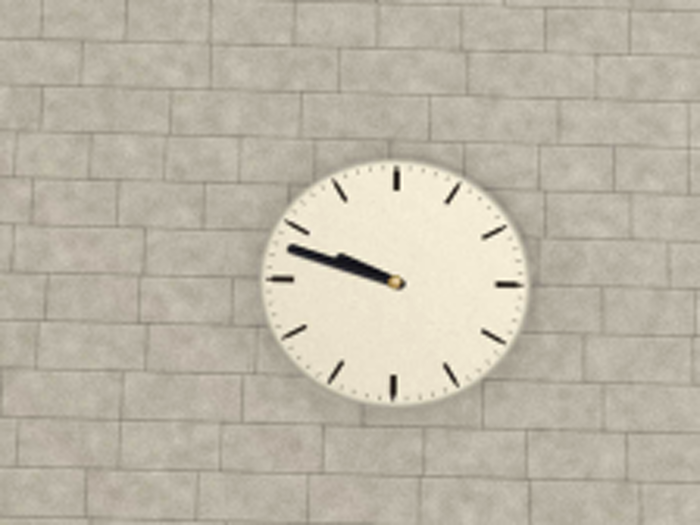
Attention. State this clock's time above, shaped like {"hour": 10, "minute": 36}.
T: {"hour": 9, "minute": 48}
